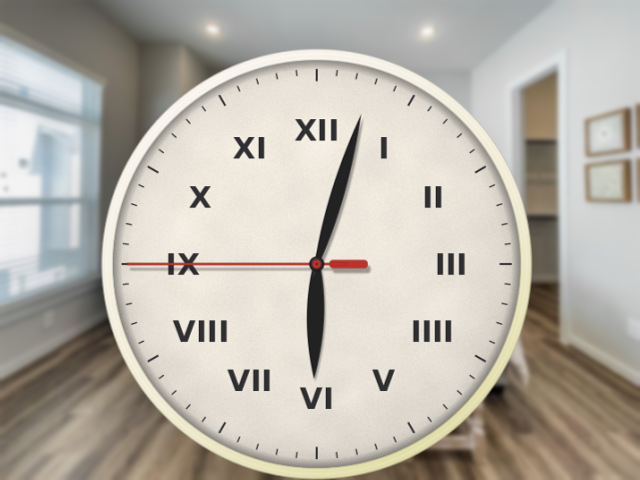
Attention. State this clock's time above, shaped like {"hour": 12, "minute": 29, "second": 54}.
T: {"hour": 6, "minute": 2, "second": 45}
